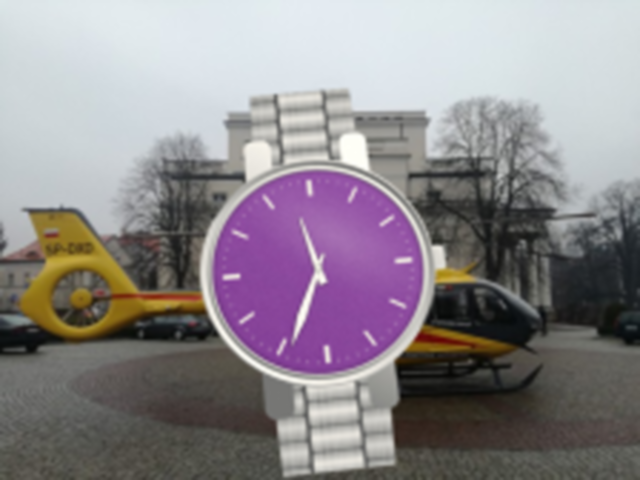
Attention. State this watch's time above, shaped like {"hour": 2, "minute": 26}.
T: {"hour": 11, "minute": 34}
